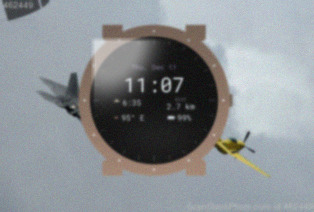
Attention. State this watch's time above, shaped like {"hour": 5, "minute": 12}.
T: {"hour": 11, "minute": 7}
